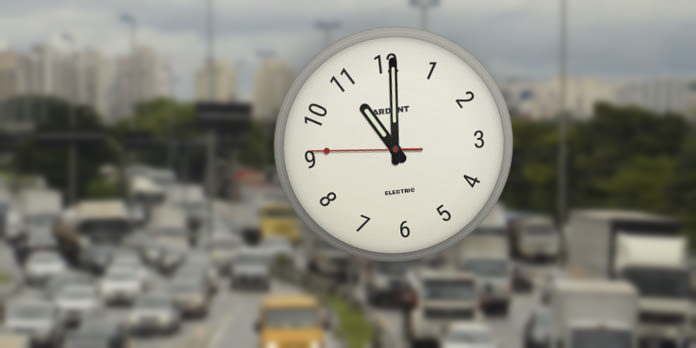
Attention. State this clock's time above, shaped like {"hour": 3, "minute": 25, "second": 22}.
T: {"hour": 11, "minute": 0, "second": 46}
